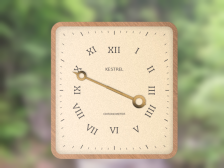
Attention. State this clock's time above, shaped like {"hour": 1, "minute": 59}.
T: {"hour": 3, "minute": 49}
